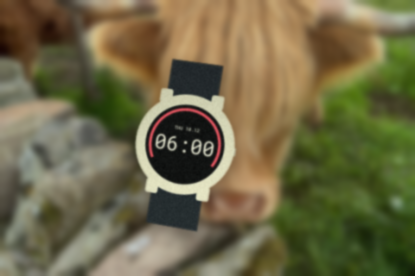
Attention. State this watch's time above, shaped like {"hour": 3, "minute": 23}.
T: {"hour": 6, "minute": 0}
